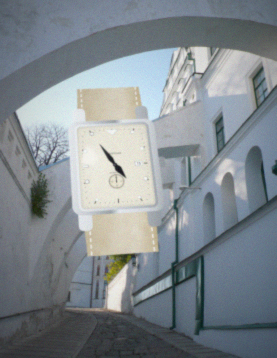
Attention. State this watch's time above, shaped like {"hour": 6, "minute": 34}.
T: {"hour": 4, "minute": 55}
